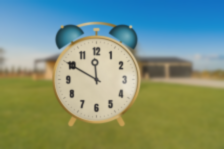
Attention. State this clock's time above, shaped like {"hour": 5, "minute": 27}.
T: {"hour": 11, "minute": 50}
